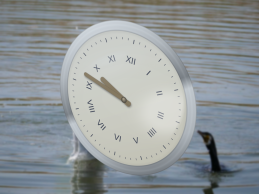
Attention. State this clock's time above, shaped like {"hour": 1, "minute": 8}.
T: {"hour": 9, "minute": 47}
